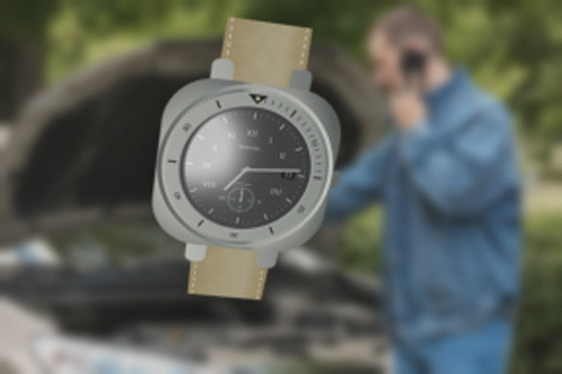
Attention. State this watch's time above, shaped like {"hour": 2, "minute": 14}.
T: {"hour": 7, "minute": 14}
